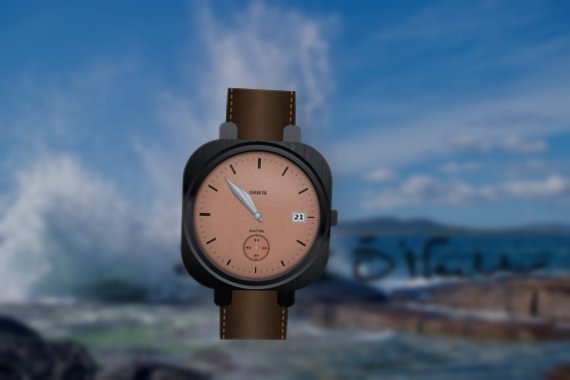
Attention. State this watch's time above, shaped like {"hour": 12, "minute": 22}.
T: {"hour": 10, "minute": 53}
